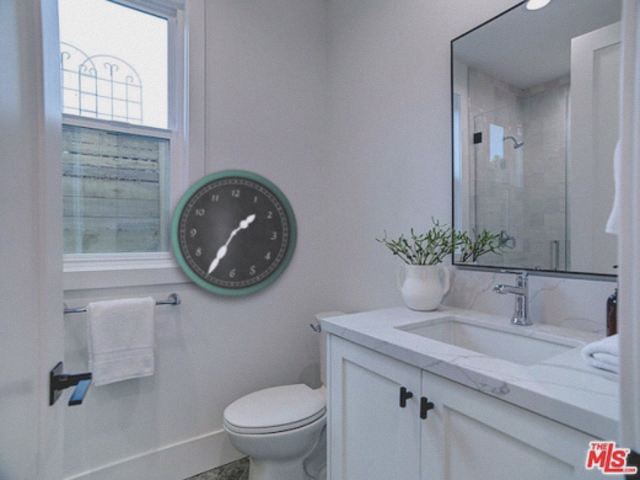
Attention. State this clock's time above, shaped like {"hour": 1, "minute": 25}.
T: {"hour": 1, "minute": 35}
